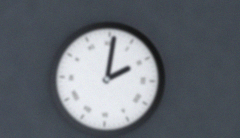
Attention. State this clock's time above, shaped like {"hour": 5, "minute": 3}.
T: {"hour": 2, "minute": 1}
